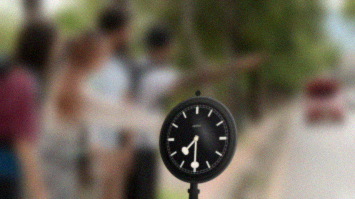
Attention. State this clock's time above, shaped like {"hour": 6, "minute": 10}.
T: {"hour": 7, "minute": 30}
